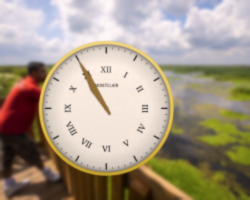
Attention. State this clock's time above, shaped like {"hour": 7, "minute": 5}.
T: {"hour": 10, "minute": 55}
